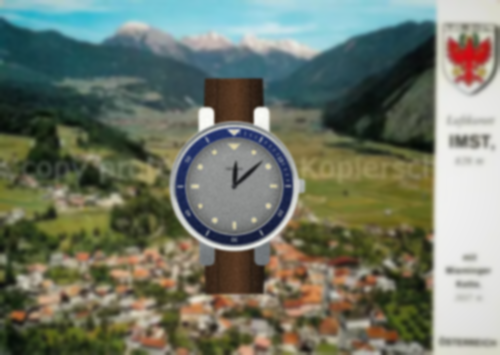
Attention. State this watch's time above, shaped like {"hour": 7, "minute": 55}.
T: {"hour": 12, "minute": 8}
